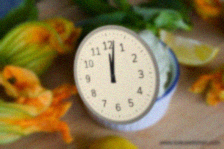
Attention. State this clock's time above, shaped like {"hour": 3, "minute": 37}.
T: {"hour": 12, "minute": 2}
